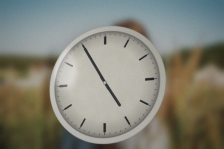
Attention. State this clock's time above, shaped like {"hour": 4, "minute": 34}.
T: {"hour": 4, "minute": 55}
